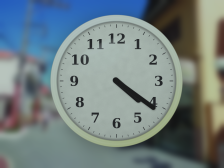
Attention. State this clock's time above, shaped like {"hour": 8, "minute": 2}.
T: {"hour": 4, "minute": 21}
